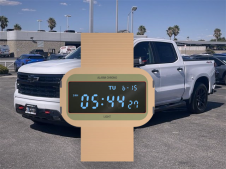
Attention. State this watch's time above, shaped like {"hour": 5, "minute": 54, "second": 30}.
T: {"hour": 5, "minute": 44, "second": 27}
